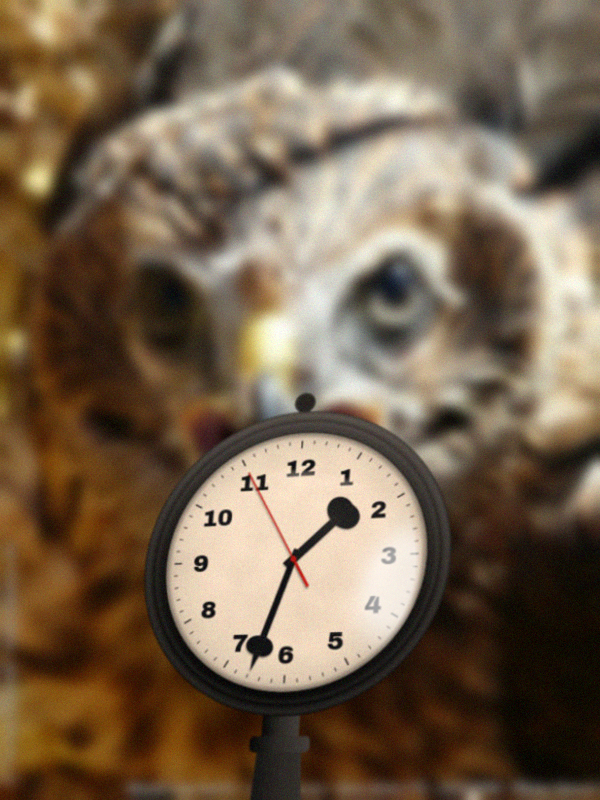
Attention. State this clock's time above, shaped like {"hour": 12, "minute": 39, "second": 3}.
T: {"hour": 1, "minute": 32, "second": 55}
